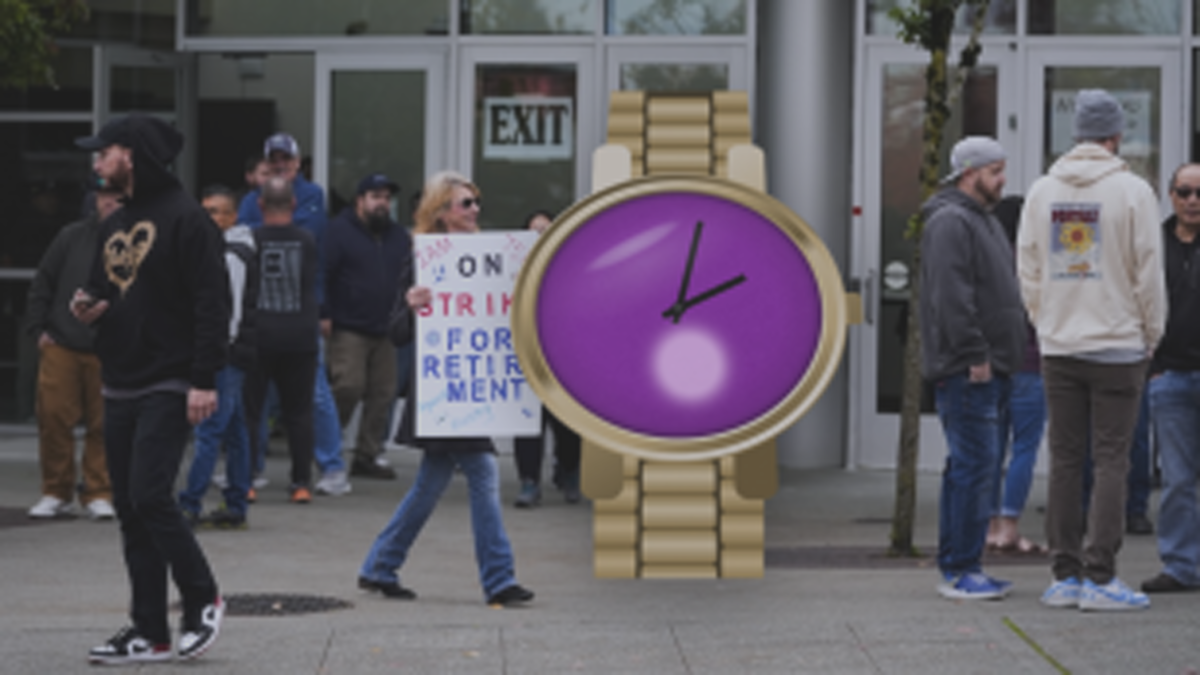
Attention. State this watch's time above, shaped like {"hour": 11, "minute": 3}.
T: {"hour": 2, "minute": 2}
